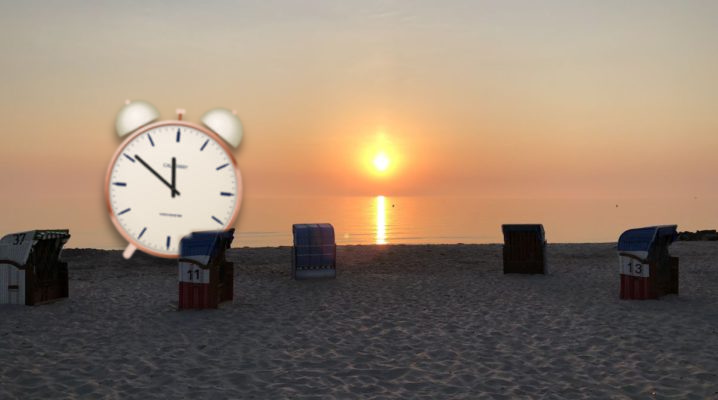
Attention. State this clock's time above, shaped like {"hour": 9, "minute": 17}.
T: {"hour": 11, "minute": 51}
